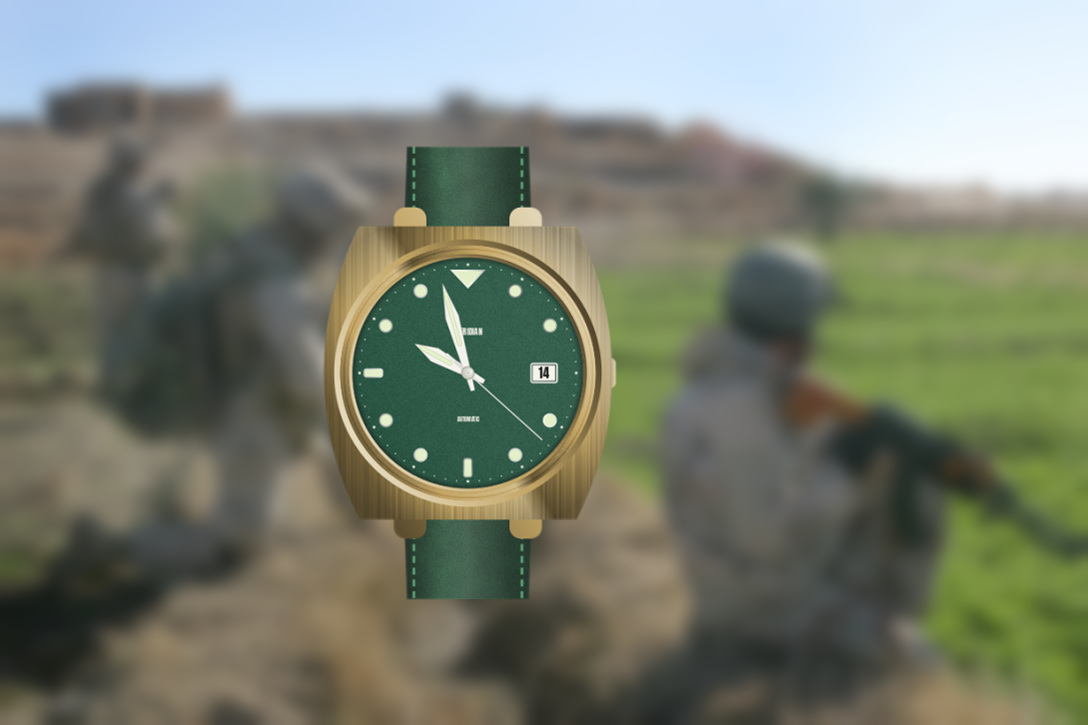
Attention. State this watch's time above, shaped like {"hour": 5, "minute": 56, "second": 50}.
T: {"hour": 9, "minute": 57, "second": 22}
